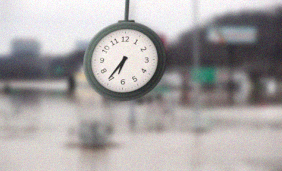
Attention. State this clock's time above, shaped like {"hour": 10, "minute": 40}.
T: {"hour": 6, "minute": 36}
